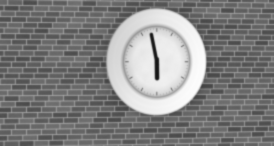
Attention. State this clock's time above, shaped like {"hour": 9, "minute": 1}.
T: {"hour": 5, "minute": 58}
